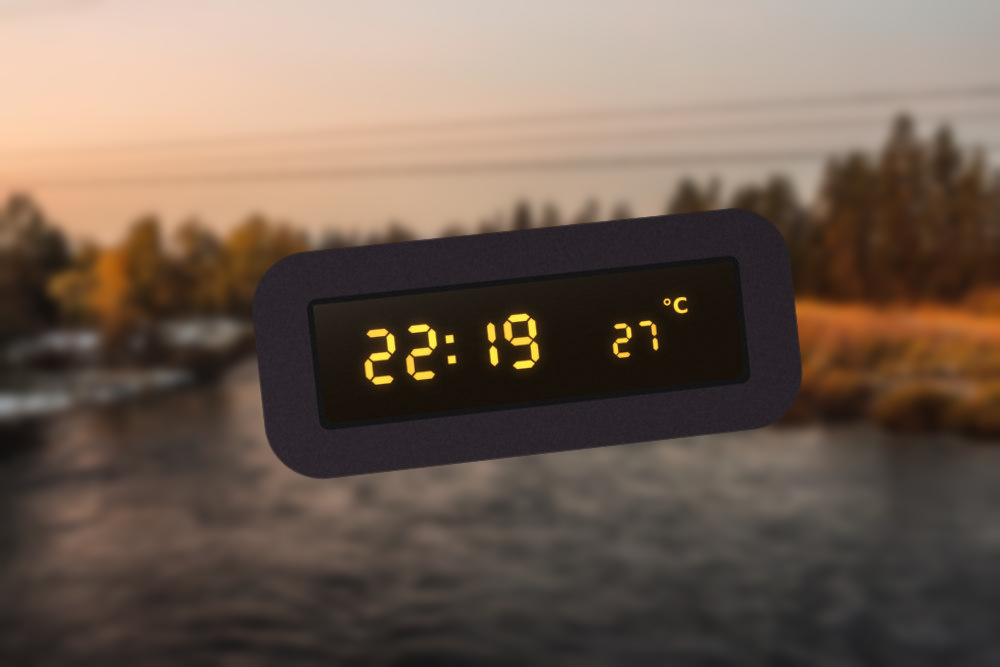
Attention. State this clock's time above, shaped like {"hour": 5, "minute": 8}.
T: {"hour": 22, "minute": 19}
